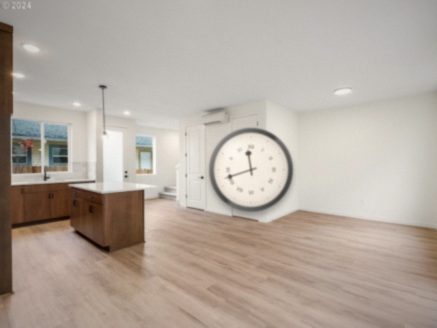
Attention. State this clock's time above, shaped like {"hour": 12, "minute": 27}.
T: {"hour": 11, "minute": 42}
